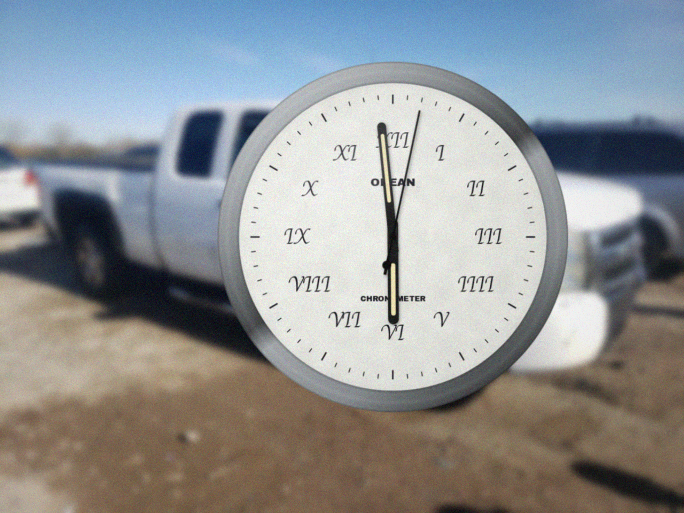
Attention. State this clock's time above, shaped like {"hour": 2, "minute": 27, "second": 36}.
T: {"hour": 5, "minute": 59, "second": 2}
